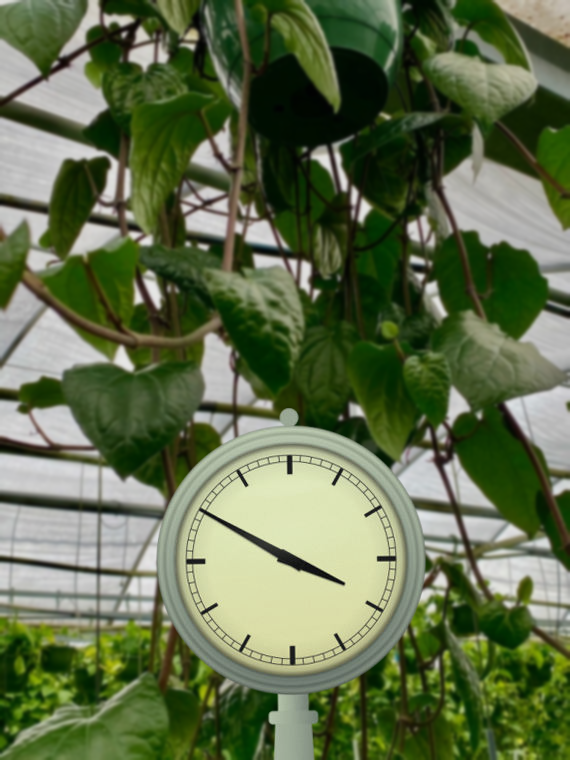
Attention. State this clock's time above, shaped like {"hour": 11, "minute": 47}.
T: {"hour": 3, "minute": 50}
